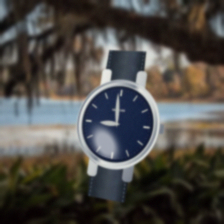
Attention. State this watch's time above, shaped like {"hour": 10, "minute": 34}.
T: {"hour": 8, "minute": 59}
